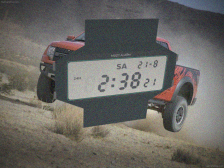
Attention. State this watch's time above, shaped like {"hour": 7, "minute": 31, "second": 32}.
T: {"hour": 2, "minute": 38, "second": 21}
